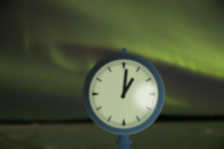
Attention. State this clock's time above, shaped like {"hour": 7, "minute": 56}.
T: {"hour": 1, "minute": 1}
